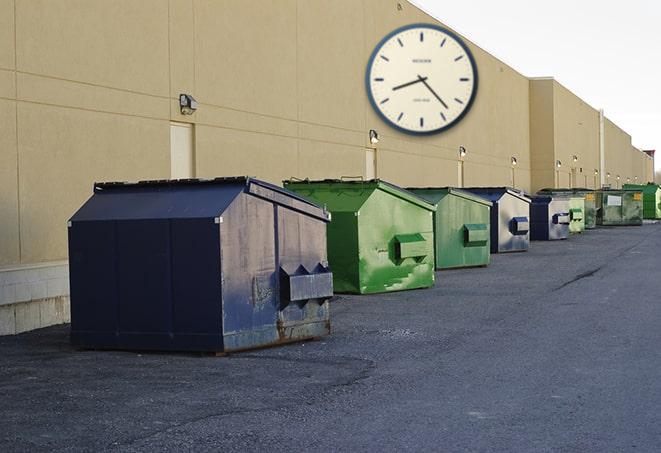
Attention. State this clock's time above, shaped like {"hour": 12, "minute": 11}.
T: {"hour": 8, "minute": 23}
